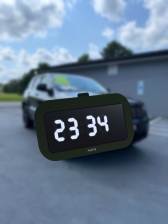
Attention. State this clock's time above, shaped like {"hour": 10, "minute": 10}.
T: {"hour": 23, "minute": 34}
